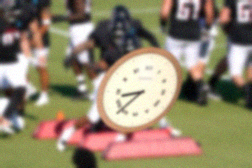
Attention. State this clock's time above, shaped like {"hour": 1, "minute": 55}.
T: {"hour": 8, "minute": 37}
